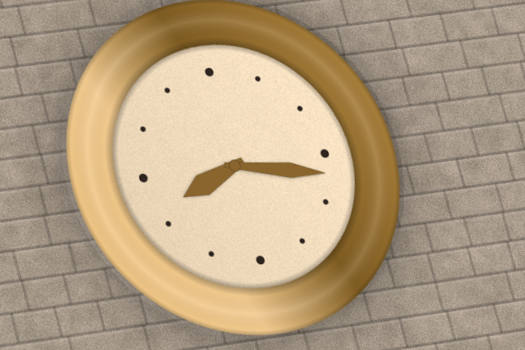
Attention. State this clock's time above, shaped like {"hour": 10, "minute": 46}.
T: {"hour": 8, "minute": 17}
